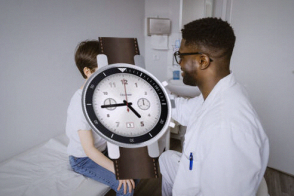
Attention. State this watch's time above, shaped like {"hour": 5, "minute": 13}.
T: {"hour": 4, "minute": 44}
